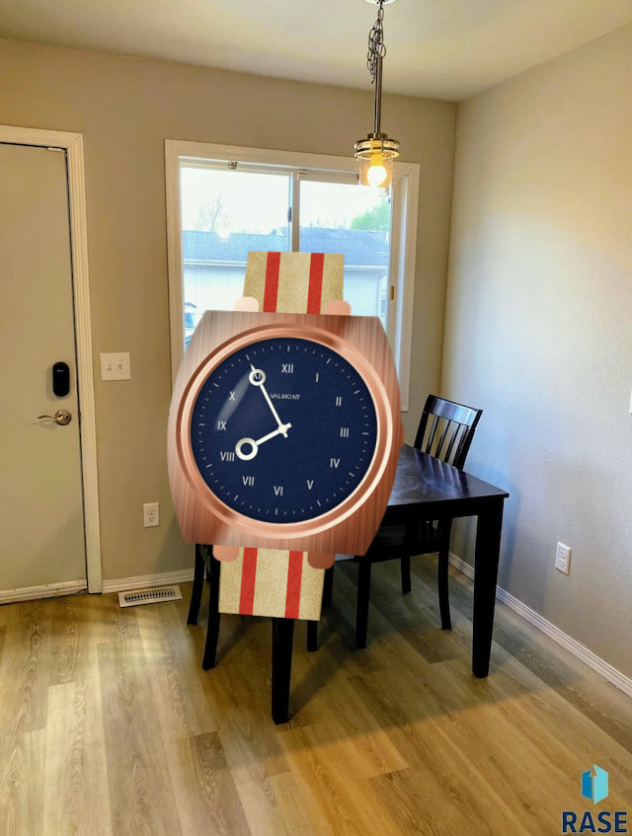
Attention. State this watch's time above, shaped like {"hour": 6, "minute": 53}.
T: {"hour": 7, "minute": 55}
